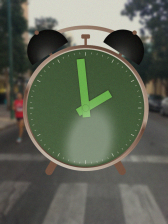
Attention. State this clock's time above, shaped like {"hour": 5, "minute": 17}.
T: {"hour": 1, "minute": 59}
